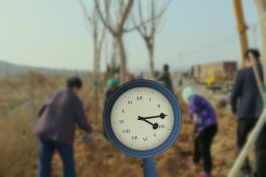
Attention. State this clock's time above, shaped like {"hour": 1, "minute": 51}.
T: {"hour": 4, "minute": 15}
